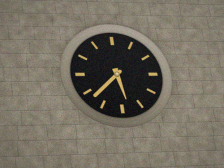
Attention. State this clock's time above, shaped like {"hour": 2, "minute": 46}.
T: {"hour": 5, "minute": 38}
